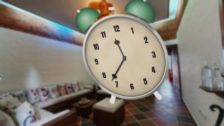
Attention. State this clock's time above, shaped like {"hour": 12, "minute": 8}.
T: {"hour": 11, "minute": 37}
